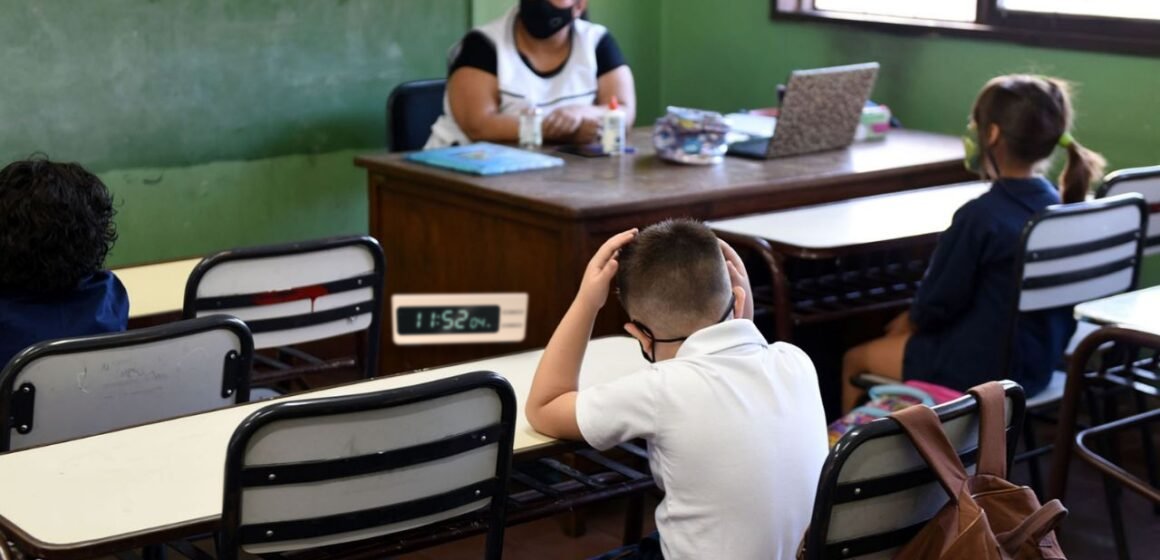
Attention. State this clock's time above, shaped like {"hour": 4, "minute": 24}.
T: {"hour": 11, "minute": 52}
